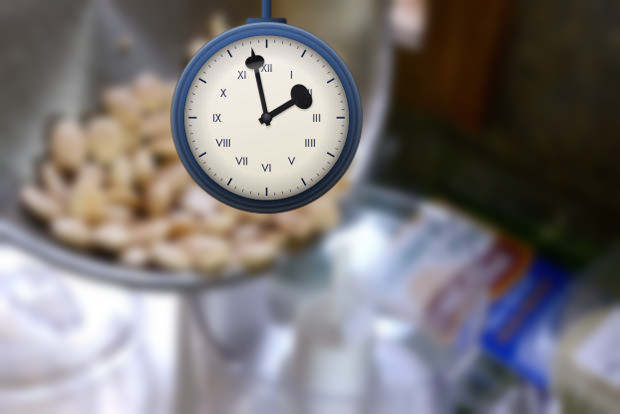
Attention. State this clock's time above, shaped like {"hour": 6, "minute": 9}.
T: {"hour": 1, "minute": 58}
